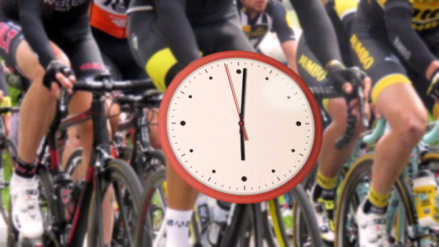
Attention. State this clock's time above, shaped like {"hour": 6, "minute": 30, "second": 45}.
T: {"hour": 6, "minute": 0, "second": 58}
